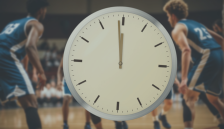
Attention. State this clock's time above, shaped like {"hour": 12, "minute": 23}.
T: {"hour": 11, "minute": 59}
